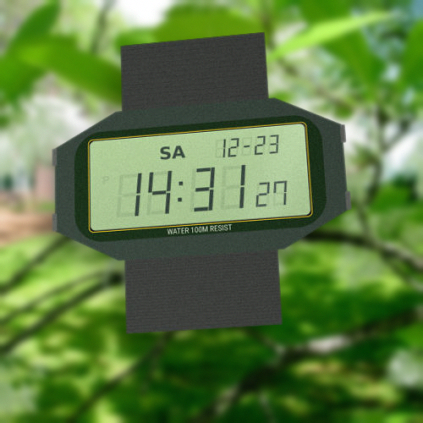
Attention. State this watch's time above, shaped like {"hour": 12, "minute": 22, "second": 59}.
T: {"hour": 14, "minute": 31, "second": 27}
